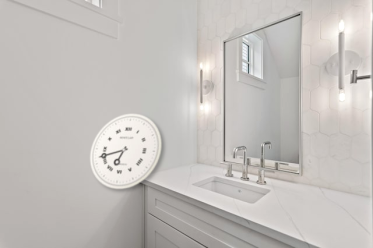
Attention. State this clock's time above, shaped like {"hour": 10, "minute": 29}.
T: {"hour": 6, "minute": 42}
